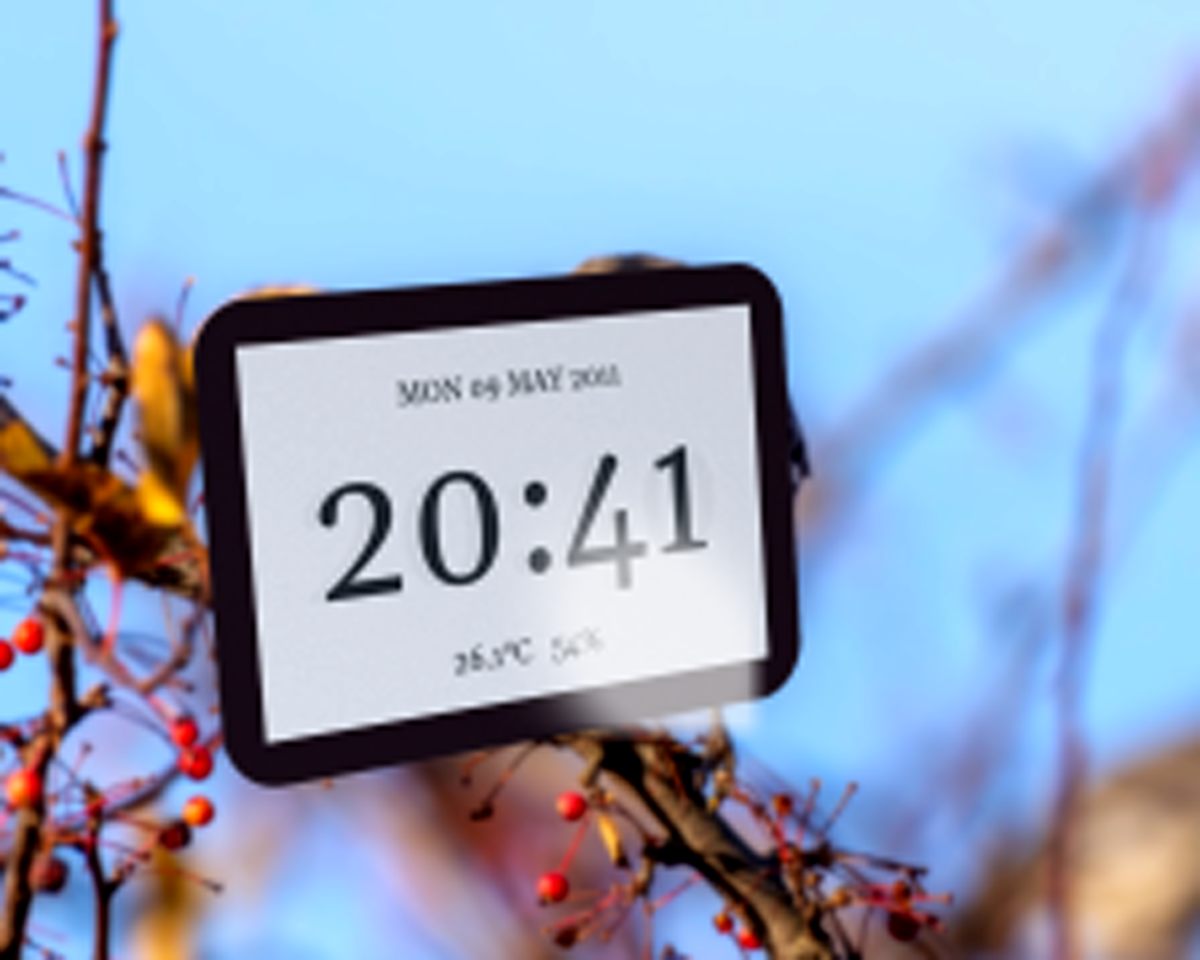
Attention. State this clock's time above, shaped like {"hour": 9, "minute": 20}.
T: {"hour": 20, "minute": 41}
